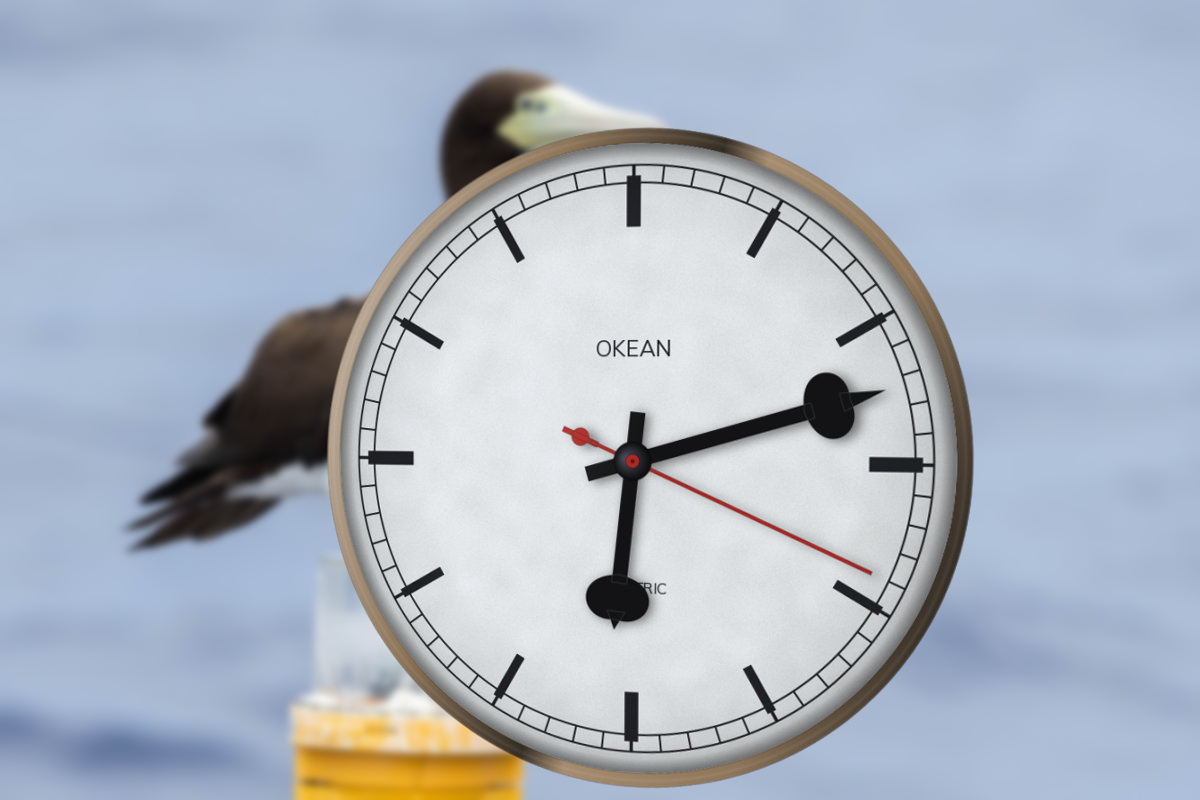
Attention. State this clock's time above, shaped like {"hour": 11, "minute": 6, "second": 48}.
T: {"hour": 6, "minute": 12, "second": 19}
